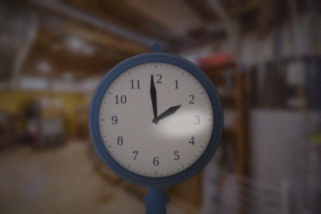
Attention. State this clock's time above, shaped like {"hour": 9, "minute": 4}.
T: {"hour": 1, "minute": 59}
